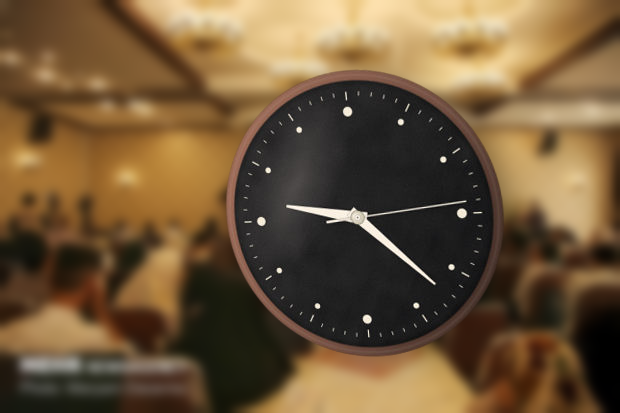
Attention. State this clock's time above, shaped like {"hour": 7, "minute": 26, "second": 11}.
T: {"hour": 9, "minute": 22, "second": 14}
